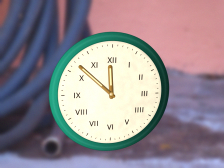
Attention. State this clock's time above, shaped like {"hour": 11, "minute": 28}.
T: {"hour": 11, "minute": 52}
